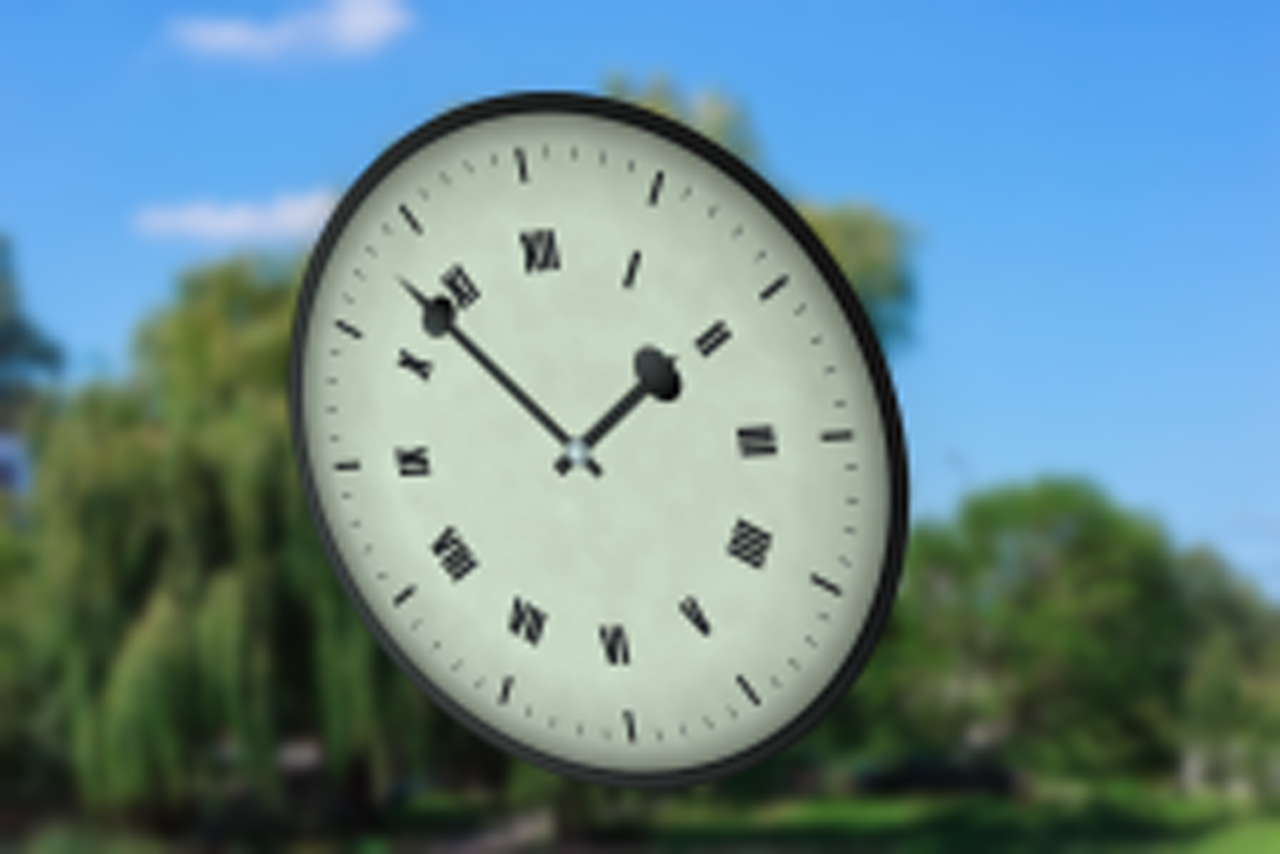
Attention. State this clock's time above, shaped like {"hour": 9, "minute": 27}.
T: {"hour": 1, "minute": 53}
